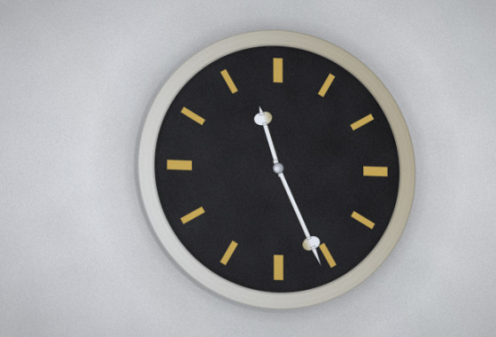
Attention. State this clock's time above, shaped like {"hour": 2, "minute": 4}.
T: {"hour": 11, "minute": 26}
